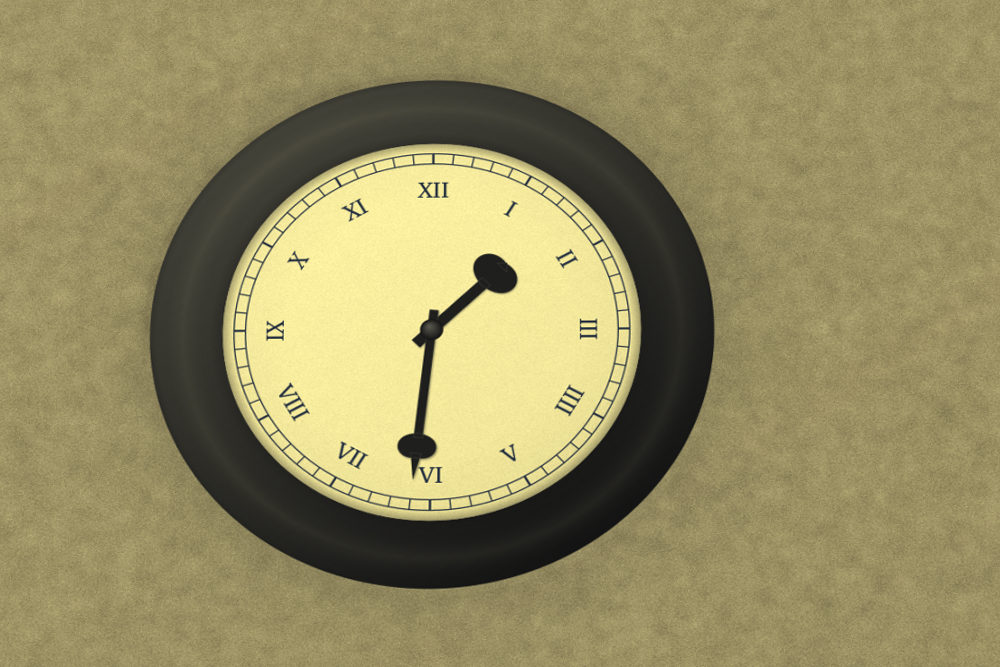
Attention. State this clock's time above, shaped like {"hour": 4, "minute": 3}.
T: {"hour": 1, "minute": 31}
